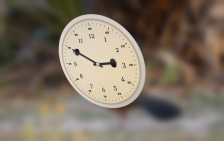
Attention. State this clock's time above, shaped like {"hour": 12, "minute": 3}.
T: {"hour": 2, "minute": 50}
